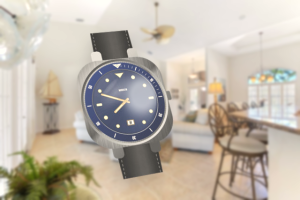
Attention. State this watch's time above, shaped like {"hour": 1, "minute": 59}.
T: {"hour": 7, "minute": 49}
